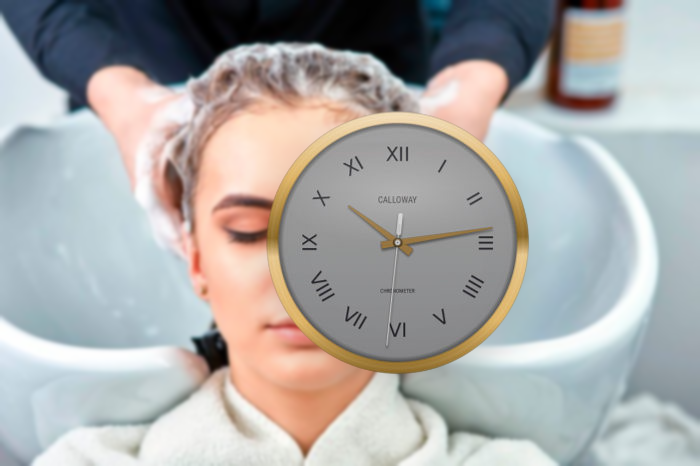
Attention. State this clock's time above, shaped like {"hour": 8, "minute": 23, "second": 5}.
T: {"hour": 10, "minute": 13, "second": 31}
